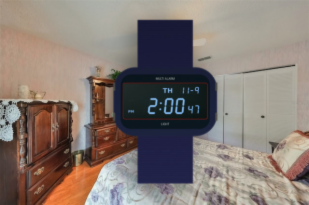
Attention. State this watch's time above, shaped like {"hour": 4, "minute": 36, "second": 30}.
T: {"hour": 2, "minute": 0, "second": 47}
